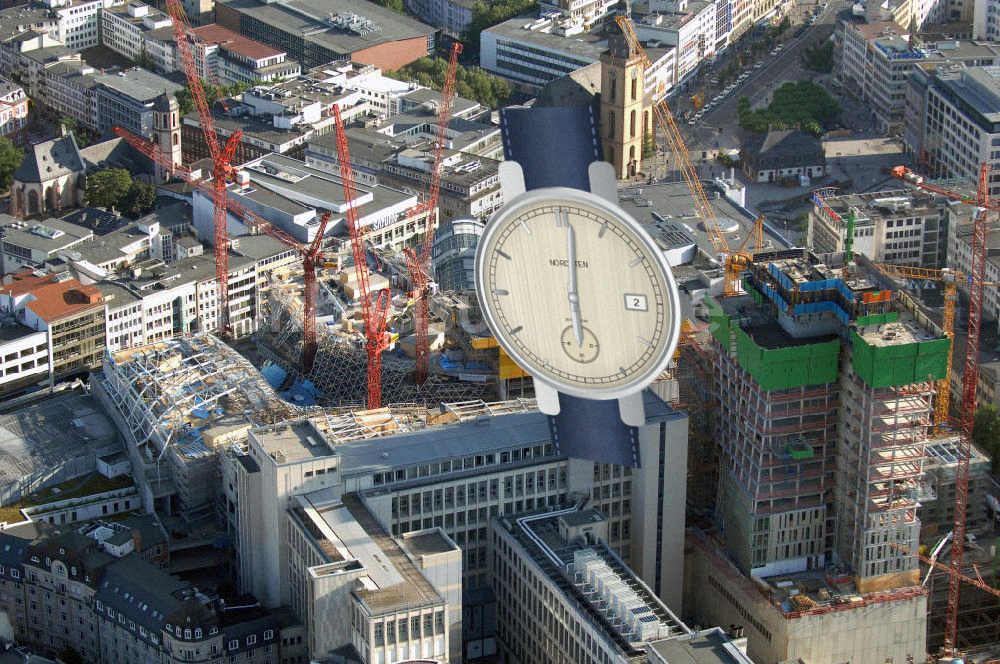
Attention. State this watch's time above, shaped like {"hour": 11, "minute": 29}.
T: {"hour": 6, "minute": 1}
